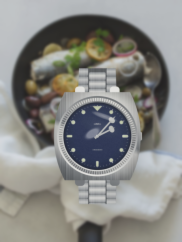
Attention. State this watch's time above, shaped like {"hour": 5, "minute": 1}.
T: {"hour": 2, "minute": 7}
